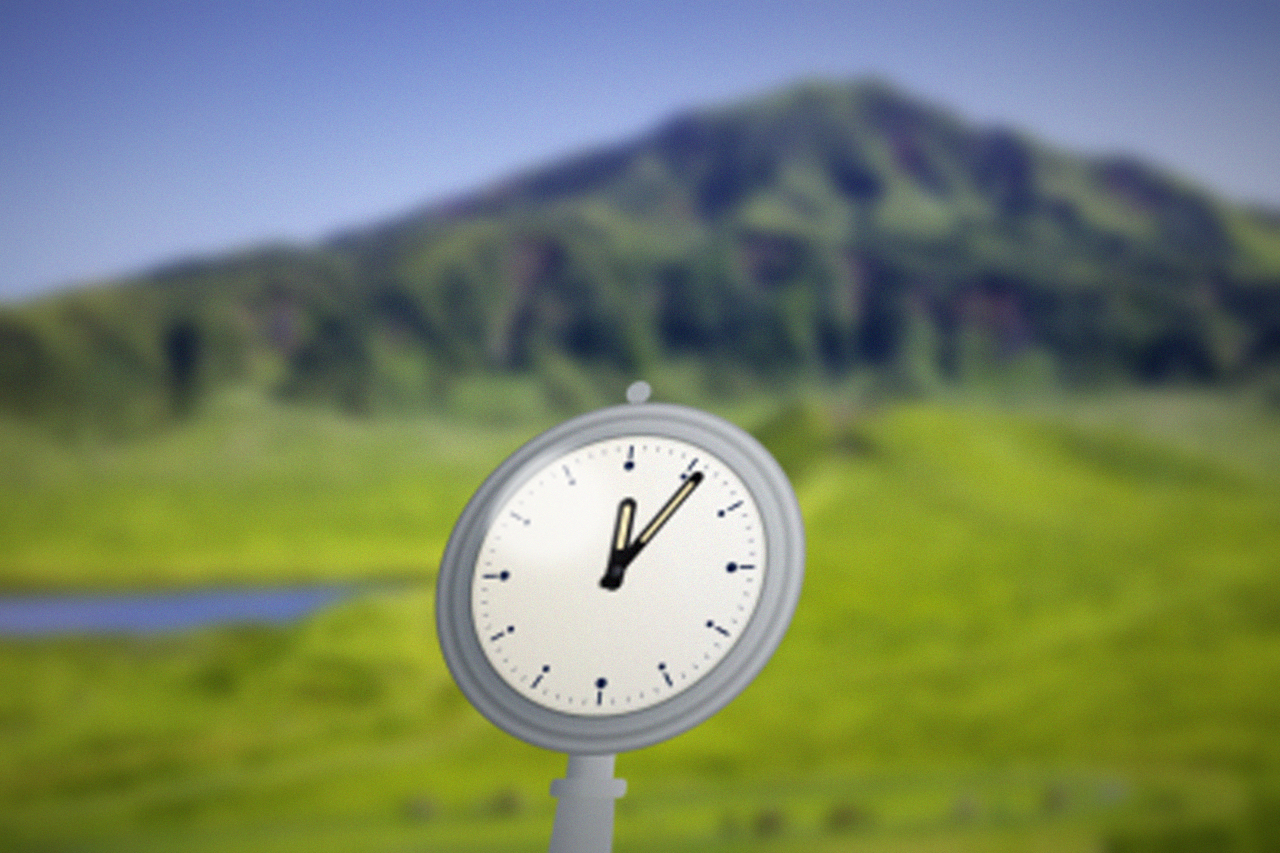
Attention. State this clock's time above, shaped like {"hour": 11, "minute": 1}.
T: {"hour": 12, "minute": 6}
